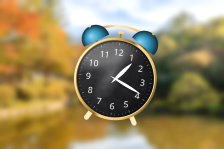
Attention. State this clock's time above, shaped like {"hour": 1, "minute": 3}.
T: {"hour": 1, "minute": 19}
